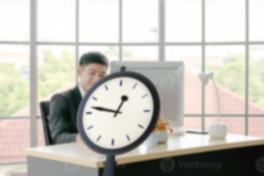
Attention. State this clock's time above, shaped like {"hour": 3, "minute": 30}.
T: {"hour": 12, "minute": 47}
